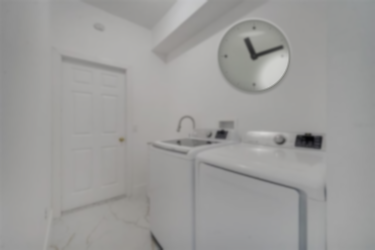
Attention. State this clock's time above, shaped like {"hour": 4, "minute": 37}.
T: {"hour": 11, "minute": 12}
